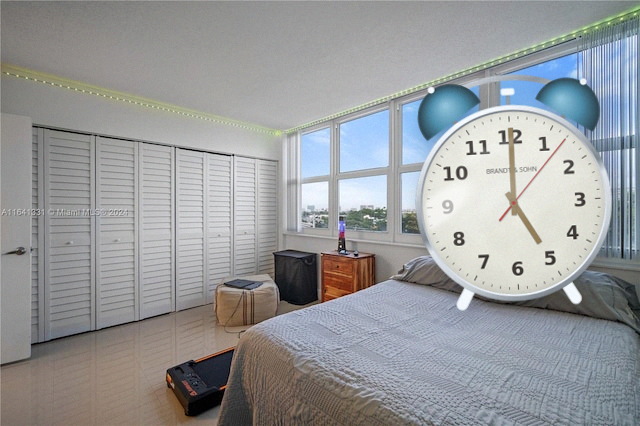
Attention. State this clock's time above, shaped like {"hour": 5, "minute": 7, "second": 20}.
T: {"hour": 5, "minute": 0, "second": 7}
